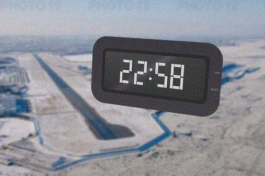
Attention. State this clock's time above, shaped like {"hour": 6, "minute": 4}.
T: {"hour": 22, "minute": 58}
